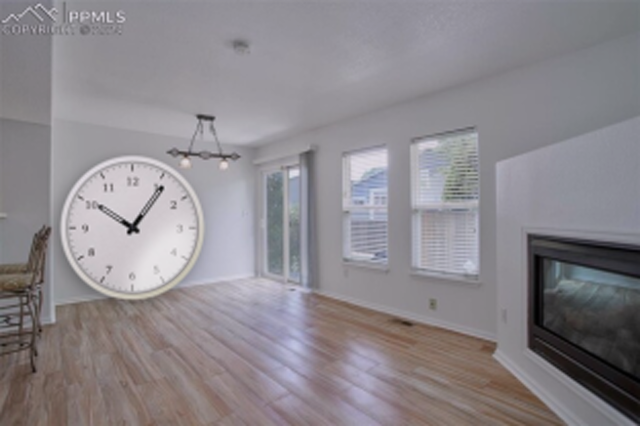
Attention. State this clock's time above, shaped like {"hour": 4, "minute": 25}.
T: {"hour": 10, "minute": 6}
